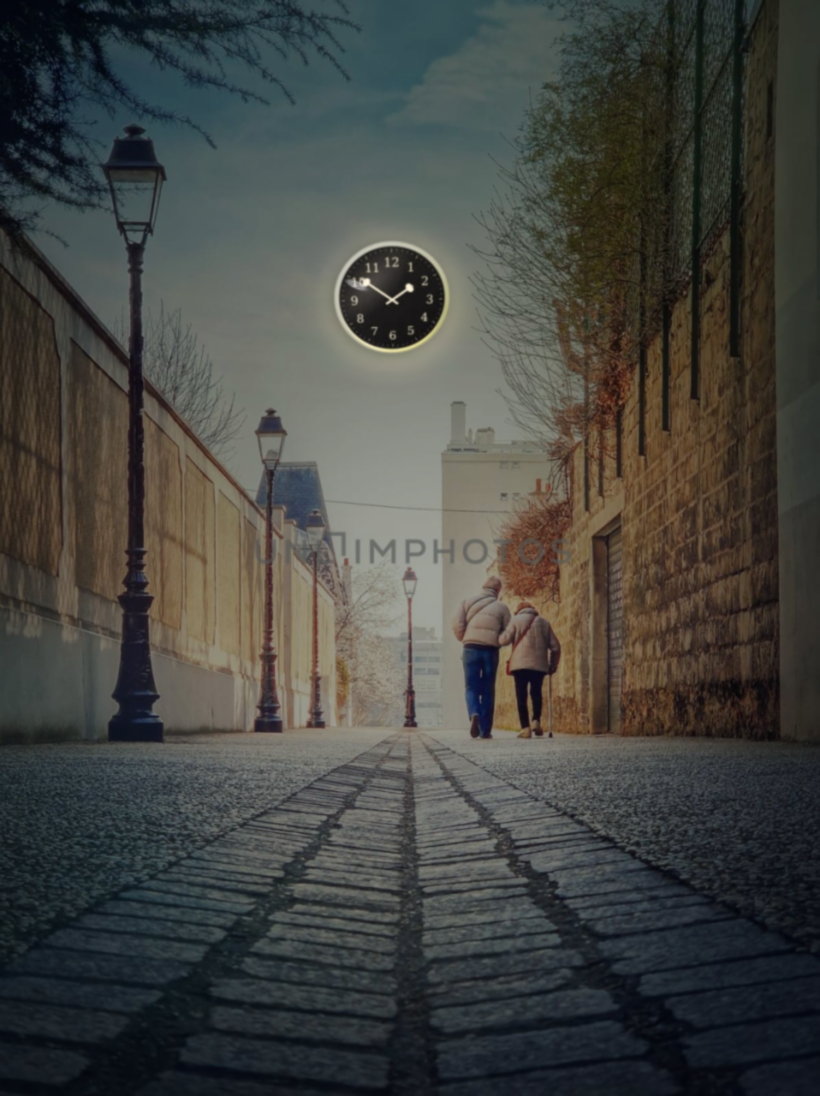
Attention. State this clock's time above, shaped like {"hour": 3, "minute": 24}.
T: {"hour": 1, "minute": 51}
